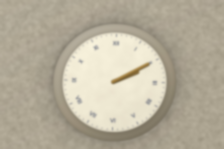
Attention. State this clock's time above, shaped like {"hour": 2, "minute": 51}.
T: {"hour": 2, "minute": 10}
